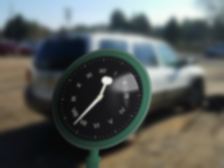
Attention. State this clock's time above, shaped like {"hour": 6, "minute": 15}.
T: {"hour": 12, "minute": 37}
